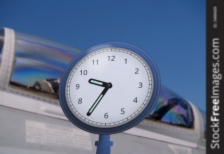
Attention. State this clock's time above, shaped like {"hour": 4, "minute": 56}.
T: {"hour": 9, "minute": 35}
